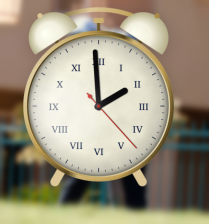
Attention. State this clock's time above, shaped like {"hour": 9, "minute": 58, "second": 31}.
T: {"hour": 1, "minute": 59, "second": 23}
